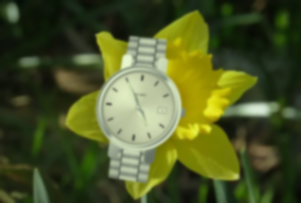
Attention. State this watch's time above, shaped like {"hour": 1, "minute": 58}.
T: {"hour": 4, "minute": 55}
